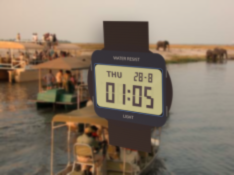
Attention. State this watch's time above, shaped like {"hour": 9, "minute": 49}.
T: {"hour": 1, "minute": 5}
